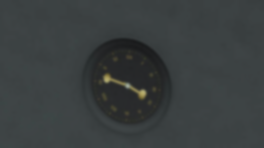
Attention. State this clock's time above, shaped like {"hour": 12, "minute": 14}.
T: {"hour": 3, "minute": 47}
